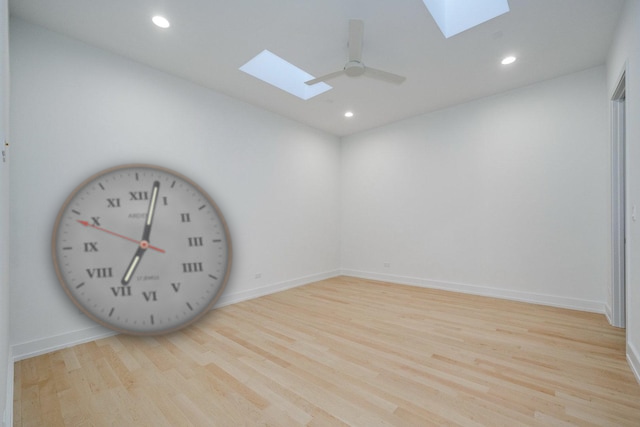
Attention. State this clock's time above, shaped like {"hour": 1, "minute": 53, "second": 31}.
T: {"hour": 7, "minute": 2, "second": 49}
